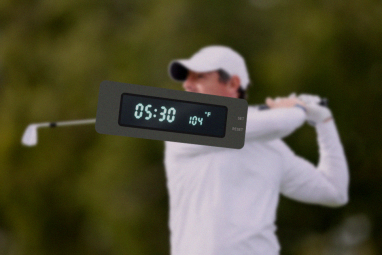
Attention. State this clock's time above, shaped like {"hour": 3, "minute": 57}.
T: {"hour": 5, "minute": 30}
